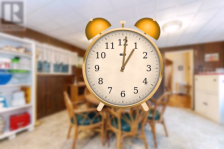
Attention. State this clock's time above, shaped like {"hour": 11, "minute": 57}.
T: {"hour": 1, "minute": 1}
